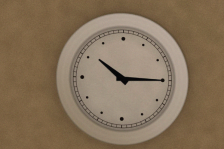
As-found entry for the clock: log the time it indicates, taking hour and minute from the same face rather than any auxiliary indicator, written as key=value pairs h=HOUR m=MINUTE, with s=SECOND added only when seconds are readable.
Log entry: h=10 m=15
